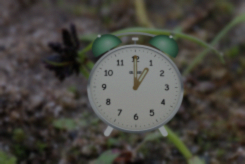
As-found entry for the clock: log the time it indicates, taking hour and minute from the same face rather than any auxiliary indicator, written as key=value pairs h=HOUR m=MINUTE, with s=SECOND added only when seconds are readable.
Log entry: h=1 m=0
